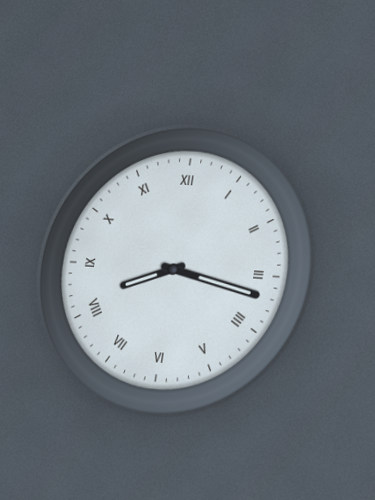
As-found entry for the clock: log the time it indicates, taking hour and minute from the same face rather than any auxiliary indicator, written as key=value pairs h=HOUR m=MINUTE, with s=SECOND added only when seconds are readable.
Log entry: h=8 m=17
